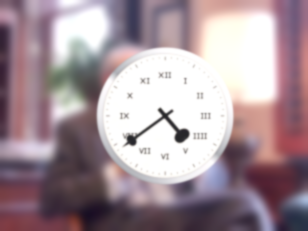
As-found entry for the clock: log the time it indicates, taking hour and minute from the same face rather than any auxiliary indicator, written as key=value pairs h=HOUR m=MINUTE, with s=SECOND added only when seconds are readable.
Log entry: h=4 m=39
